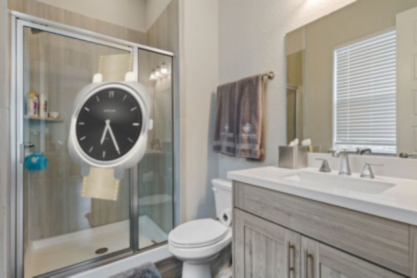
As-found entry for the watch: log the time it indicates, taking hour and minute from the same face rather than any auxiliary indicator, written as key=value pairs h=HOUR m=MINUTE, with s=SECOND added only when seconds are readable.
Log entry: h=6 m=25
